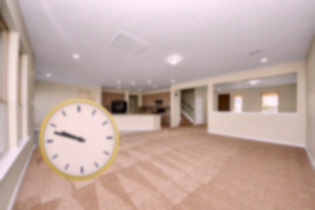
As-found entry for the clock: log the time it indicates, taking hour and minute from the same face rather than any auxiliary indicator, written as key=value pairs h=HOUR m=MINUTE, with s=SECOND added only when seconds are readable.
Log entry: h=9 m=48
